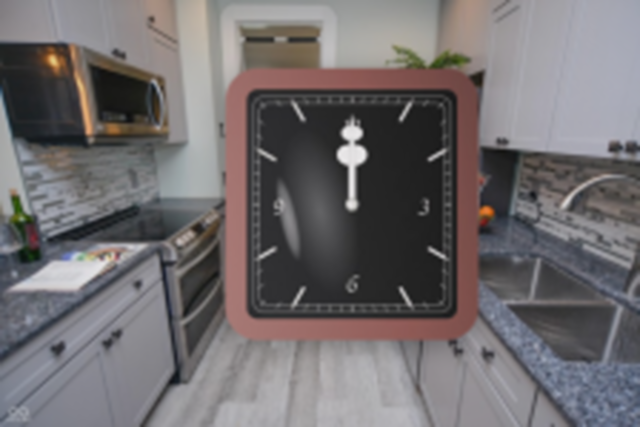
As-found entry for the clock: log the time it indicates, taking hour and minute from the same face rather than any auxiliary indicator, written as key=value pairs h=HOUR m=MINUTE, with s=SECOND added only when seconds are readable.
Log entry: h=12 m=0
